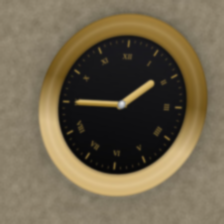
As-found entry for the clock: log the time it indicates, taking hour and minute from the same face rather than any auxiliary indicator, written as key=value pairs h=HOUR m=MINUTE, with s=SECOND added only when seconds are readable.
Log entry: h=1 m=45
